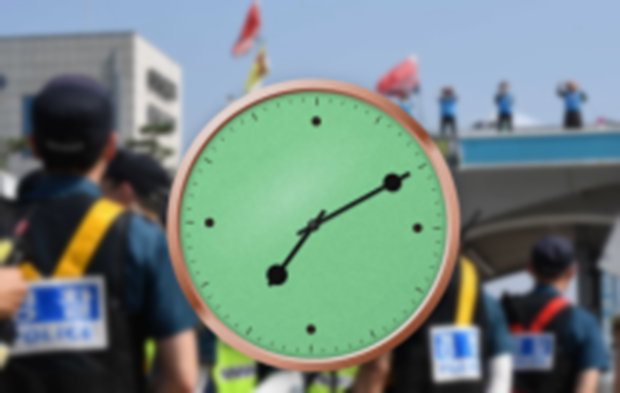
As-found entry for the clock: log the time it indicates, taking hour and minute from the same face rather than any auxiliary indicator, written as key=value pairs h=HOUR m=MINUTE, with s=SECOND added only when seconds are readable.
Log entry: h=7 m=10
